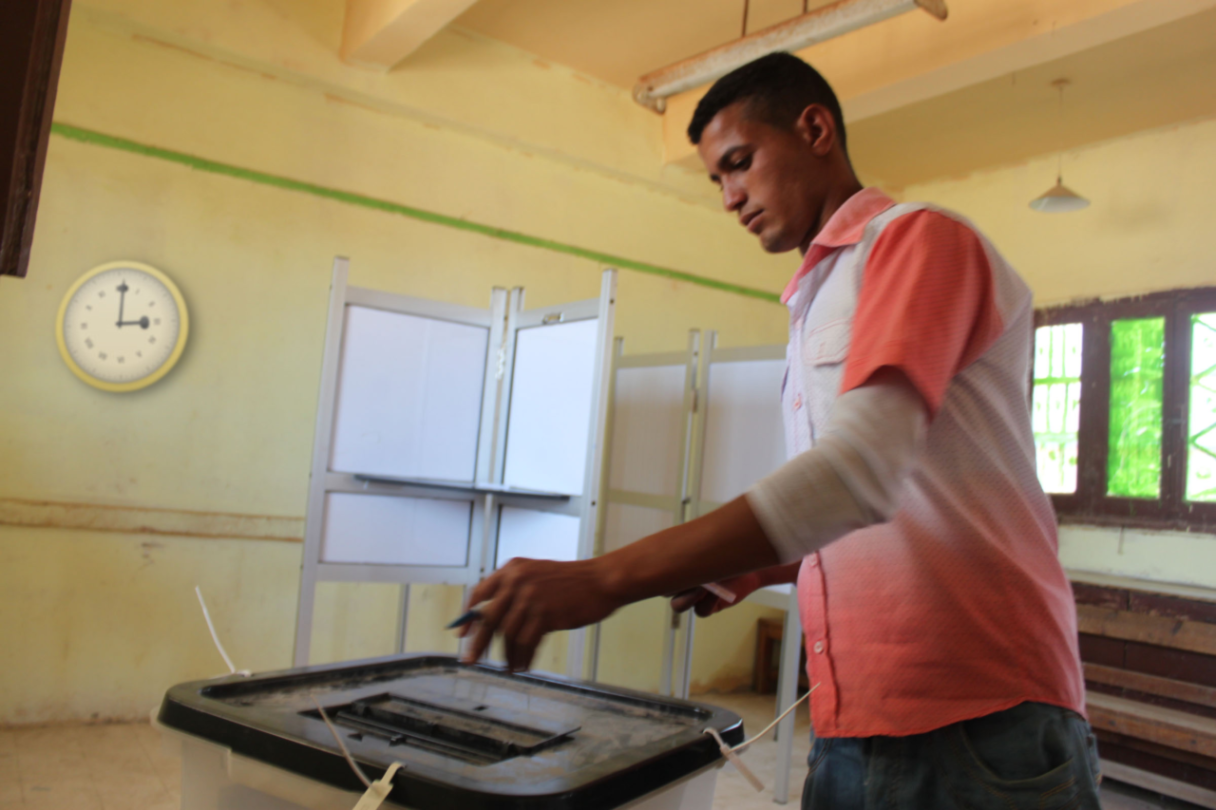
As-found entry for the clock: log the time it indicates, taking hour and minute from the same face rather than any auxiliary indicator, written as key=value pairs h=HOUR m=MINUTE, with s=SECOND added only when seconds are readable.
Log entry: h=3 m=1
